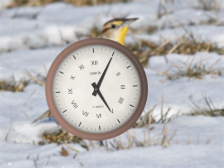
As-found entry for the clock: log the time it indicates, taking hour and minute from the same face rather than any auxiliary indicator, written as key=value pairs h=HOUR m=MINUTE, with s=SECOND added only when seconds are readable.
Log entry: h=5 m=5
